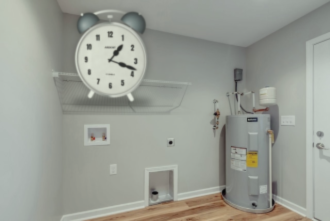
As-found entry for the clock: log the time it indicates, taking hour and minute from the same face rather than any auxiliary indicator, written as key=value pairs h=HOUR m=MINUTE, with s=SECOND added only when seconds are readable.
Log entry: h=1 m=18
